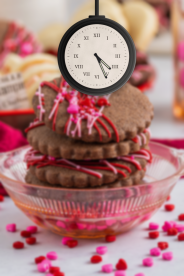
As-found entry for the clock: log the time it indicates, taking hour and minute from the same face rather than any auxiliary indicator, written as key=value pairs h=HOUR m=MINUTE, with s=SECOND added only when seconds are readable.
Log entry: h=4 m=26
